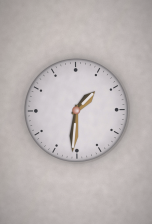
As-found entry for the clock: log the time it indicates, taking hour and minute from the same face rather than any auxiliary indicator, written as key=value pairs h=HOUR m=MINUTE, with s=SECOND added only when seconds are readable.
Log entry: h=1 m=31
